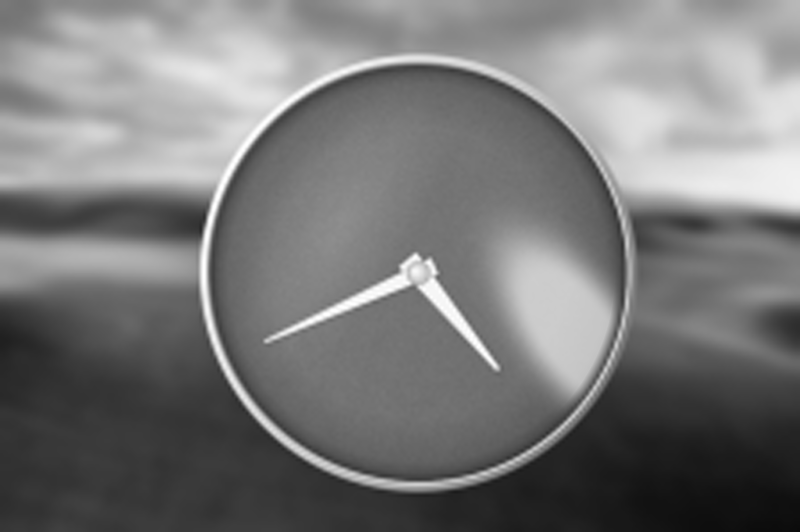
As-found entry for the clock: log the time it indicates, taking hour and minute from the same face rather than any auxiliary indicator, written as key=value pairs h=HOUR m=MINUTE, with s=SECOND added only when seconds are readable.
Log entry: h=4 m=41
